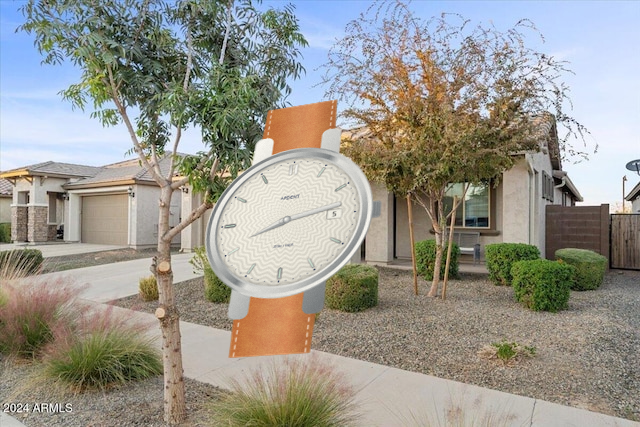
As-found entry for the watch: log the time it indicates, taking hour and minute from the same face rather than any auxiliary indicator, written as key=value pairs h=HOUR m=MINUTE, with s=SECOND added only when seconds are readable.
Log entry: h=8 m=13
